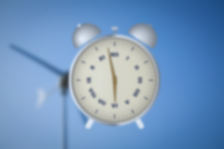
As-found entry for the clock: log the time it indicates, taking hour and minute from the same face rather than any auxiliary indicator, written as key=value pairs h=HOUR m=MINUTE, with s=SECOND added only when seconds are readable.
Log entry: h=5 m=58
